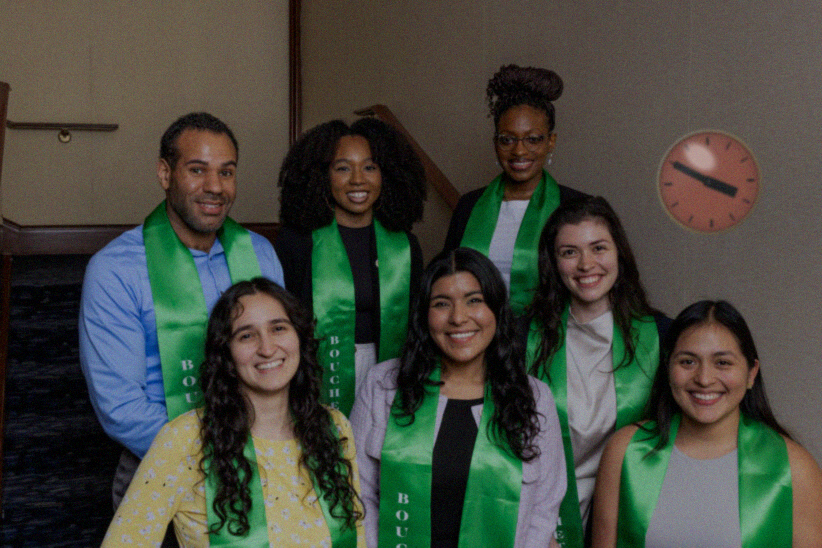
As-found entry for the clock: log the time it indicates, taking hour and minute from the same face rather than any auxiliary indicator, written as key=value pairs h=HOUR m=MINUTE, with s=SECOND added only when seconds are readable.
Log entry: h=3 m=50
